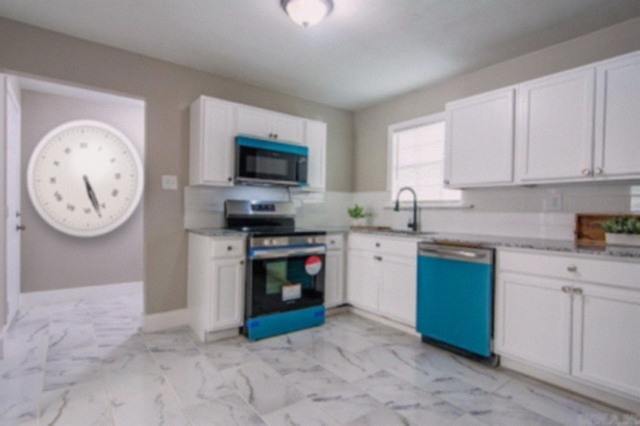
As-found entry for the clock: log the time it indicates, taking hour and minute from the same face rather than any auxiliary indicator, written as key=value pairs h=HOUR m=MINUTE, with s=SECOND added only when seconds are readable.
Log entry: h=5 m=27
